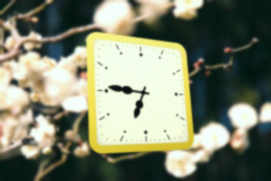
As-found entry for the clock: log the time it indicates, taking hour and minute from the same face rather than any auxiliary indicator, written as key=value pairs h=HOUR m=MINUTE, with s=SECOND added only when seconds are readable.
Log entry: h=6 m=46
